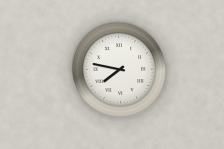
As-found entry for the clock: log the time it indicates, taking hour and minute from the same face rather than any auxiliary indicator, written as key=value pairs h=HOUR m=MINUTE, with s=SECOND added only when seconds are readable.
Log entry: h=7 m=47
